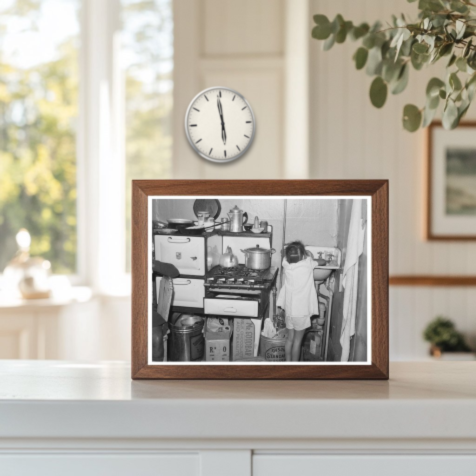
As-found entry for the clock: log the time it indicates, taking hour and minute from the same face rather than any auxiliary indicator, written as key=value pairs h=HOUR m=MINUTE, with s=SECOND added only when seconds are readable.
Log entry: h=5 m=59
